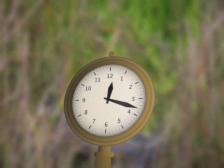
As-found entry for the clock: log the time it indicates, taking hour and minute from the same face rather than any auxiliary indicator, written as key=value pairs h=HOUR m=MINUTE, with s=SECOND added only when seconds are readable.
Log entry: h=12 m=18
